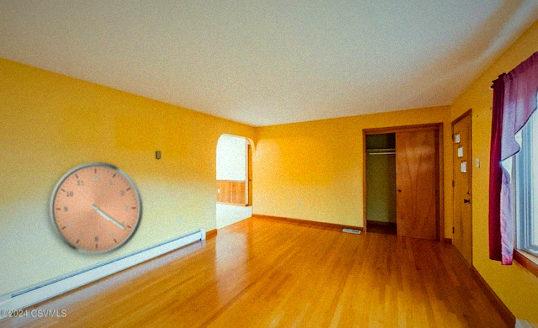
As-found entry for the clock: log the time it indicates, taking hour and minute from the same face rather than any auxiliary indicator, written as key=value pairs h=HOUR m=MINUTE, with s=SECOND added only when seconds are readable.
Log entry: h=4 m=21
